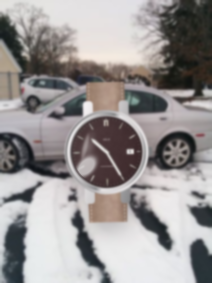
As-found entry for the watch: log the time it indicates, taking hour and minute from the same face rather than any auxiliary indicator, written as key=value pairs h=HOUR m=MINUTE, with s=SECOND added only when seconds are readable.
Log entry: h=10 m=25
